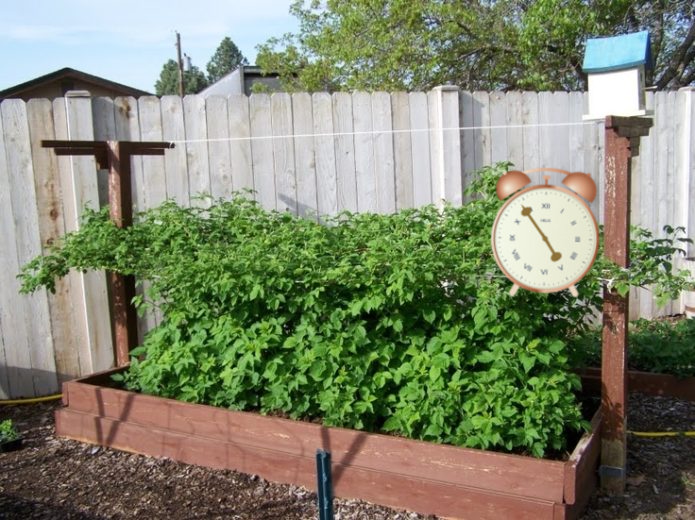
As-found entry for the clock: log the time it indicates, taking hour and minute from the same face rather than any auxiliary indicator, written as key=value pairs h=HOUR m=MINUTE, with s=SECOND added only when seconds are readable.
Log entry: h=4 m=54
